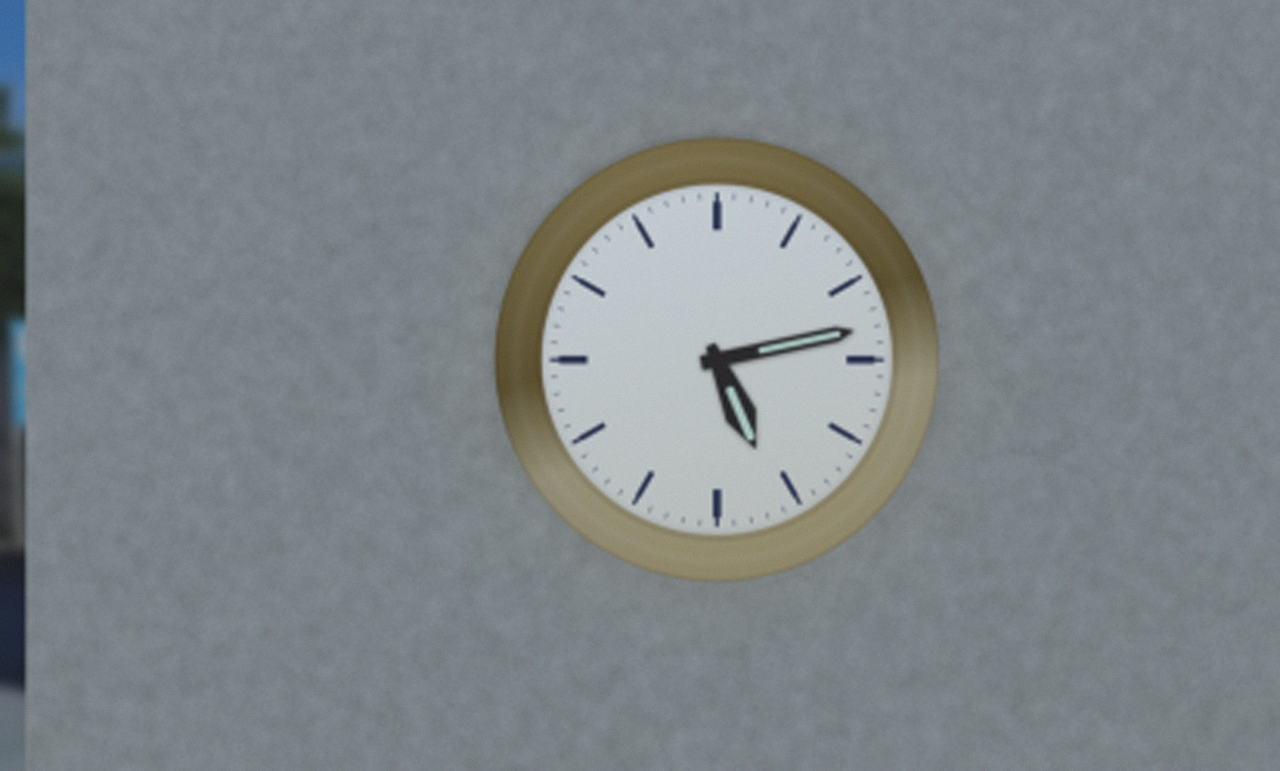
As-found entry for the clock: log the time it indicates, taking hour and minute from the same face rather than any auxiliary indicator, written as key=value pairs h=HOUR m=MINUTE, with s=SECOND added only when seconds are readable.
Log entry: h=5 m=13
